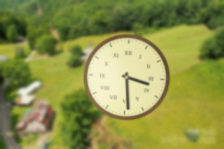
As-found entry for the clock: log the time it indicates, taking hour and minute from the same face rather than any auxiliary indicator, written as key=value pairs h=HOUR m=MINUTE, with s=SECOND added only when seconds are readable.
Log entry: h=3 m=29
